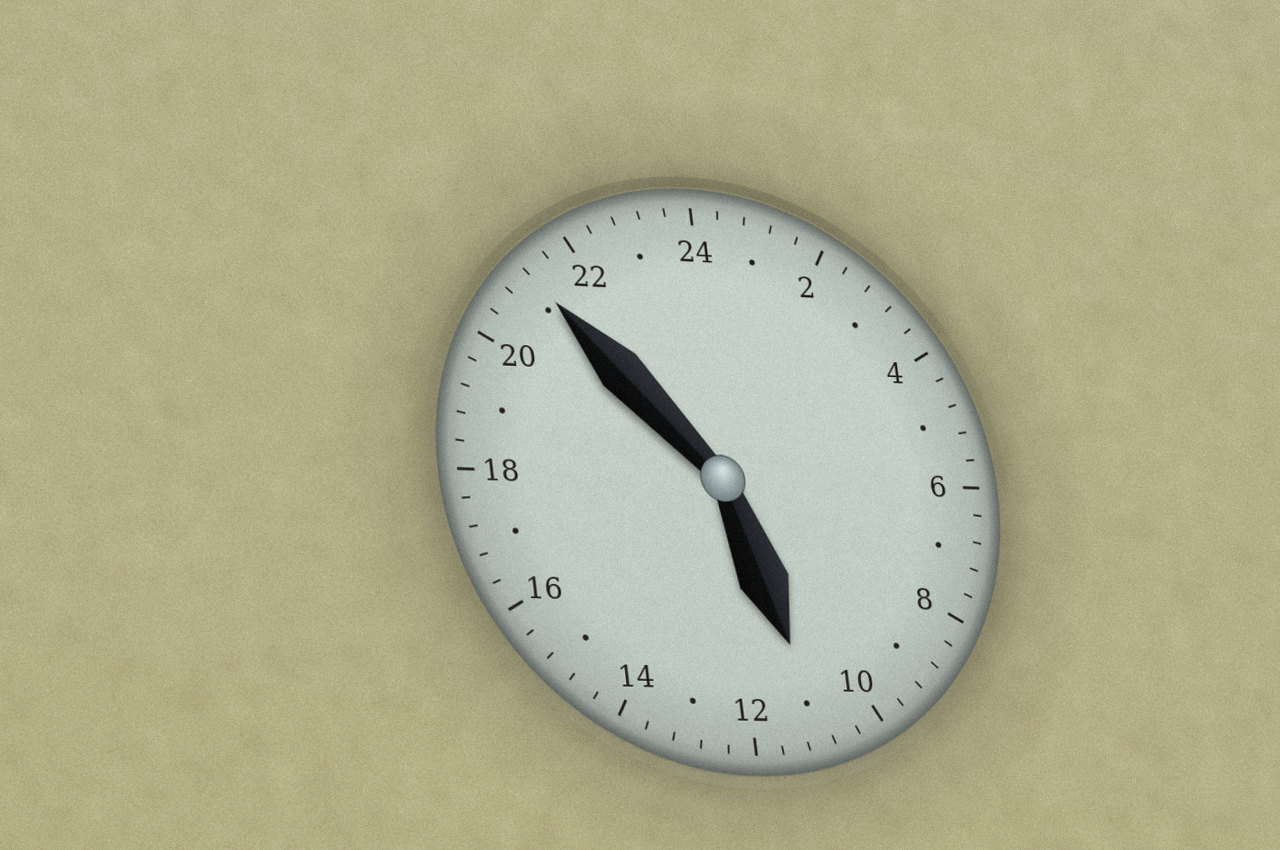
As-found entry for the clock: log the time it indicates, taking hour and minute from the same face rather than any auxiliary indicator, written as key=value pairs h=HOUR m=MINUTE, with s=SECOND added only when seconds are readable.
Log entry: h=10 m=53
